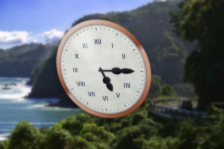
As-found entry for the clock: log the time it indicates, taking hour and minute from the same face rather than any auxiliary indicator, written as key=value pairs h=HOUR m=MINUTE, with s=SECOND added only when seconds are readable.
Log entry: h=5 m=15
